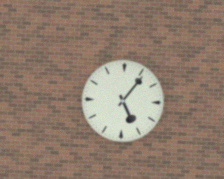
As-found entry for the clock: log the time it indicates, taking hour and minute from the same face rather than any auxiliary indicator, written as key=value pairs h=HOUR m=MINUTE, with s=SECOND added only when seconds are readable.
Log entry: h=5 m=6
